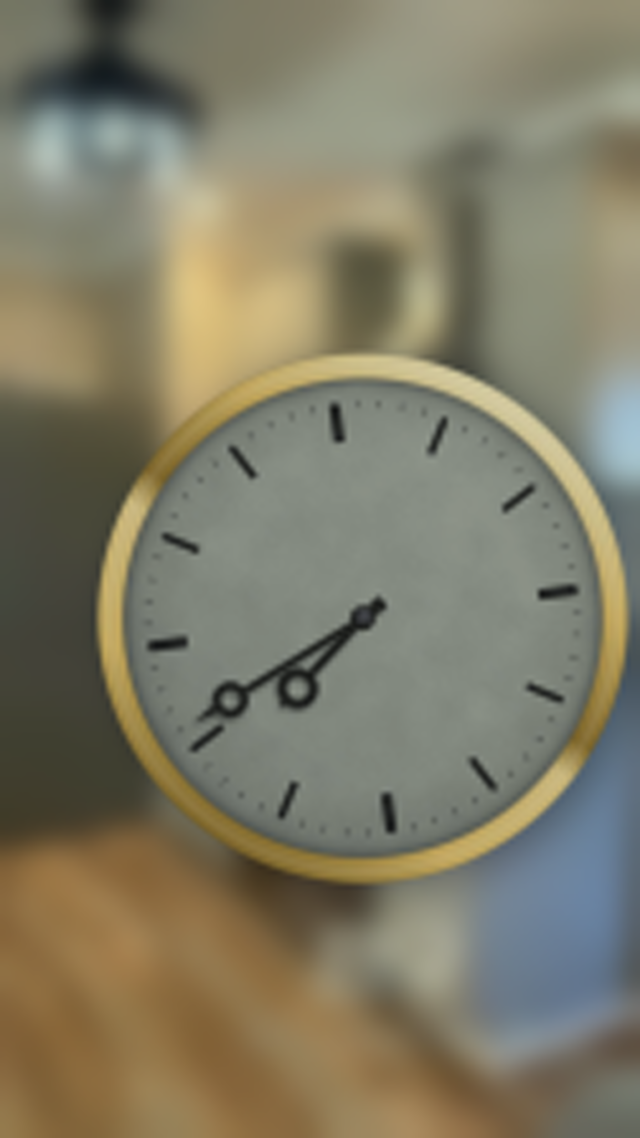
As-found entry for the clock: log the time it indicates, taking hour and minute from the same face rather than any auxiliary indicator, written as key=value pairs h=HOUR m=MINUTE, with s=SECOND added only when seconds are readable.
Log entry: h=7 m=41
